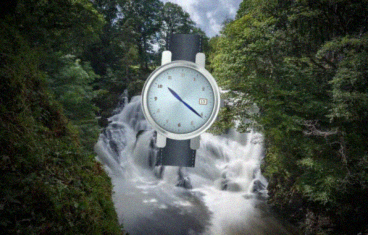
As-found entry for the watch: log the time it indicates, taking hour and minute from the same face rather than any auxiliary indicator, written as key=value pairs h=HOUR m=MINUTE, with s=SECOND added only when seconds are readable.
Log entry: h=10 m=21
